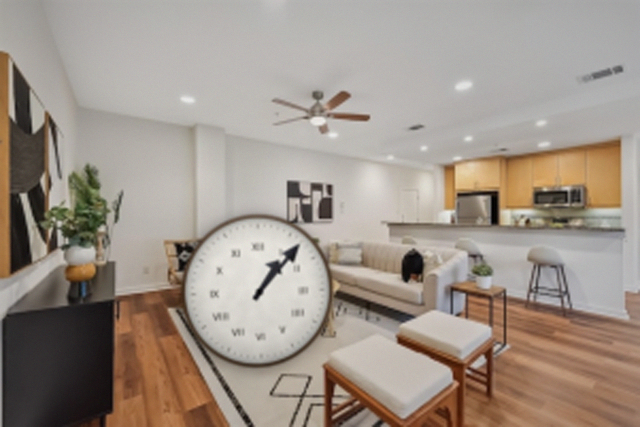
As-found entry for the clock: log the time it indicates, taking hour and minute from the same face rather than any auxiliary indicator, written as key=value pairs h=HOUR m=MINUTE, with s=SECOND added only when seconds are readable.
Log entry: h=1 m=7
